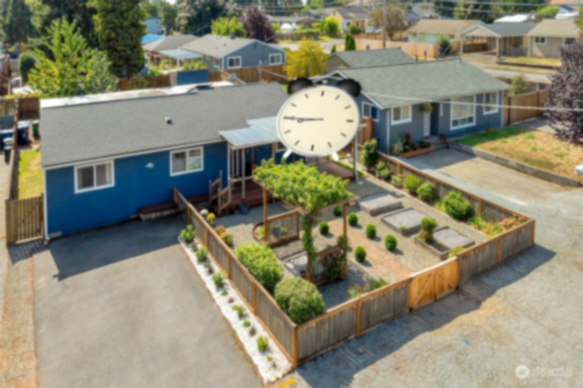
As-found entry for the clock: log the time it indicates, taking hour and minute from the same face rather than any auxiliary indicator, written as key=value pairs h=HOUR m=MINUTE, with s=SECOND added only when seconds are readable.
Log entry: h=8 m=45
